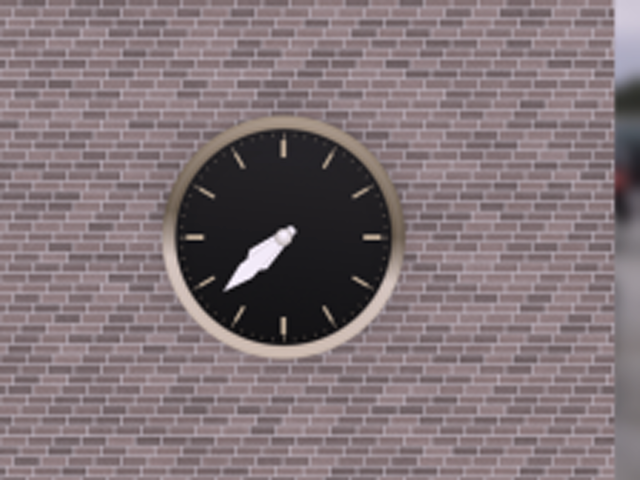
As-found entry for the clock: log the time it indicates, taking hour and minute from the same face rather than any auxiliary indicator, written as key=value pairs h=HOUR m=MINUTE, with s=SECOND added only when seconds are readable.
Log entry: h=7 m=38
